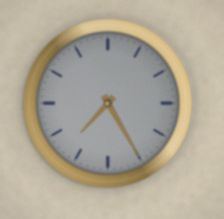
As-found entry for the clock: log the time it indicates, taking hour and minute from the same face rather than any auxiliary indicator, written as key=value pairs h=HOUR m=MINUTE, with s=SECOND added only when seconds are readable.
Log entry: h=7 m=25
